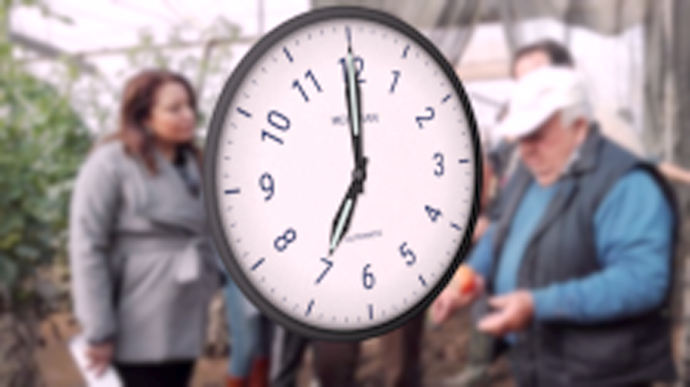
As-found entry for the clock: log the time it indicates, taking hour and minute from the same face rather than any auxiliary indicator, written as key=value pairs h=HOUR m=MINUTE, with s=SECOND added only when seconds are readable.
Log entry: h=7 m=0
